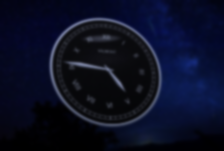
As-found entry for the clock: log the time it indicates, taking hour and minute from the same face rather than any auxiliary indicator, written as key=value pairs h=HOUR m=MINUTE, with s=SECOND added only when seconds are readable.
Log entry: h=4 m=46
